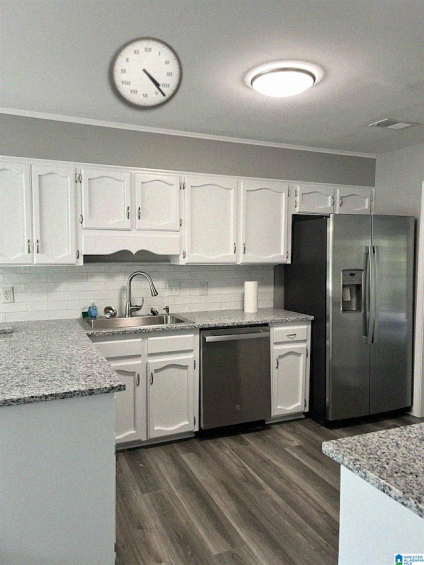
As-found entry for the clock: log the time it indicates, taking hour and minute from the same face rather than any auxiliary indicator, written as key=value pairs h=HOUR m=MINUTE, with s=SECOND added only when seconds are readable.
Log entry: h=4 m=23
